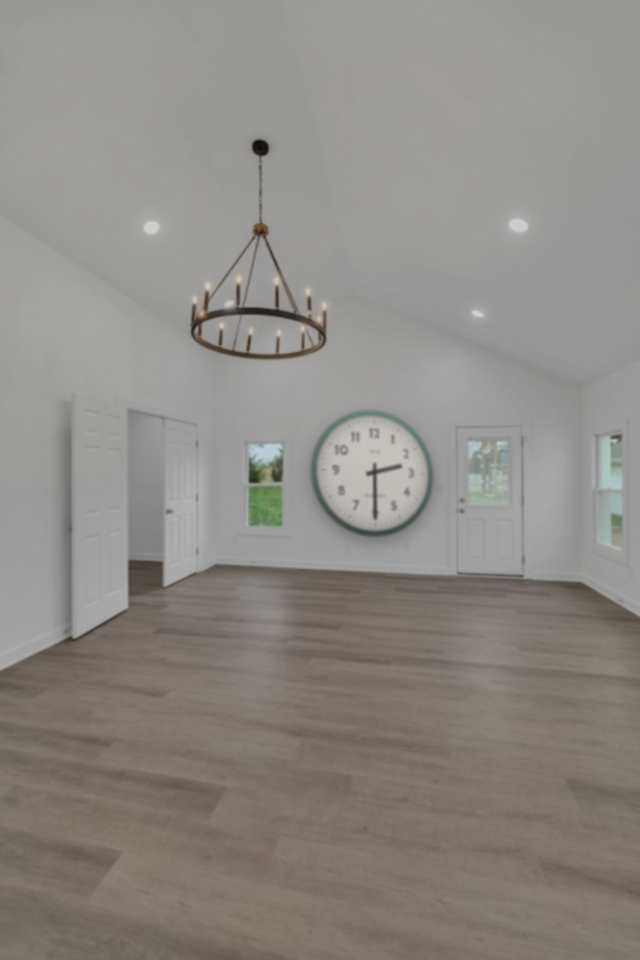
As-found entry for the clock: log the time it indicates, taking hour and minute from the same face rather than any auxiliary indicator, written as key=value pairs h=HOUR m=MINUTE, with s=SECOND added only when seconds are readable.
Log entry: h=2 m=30
